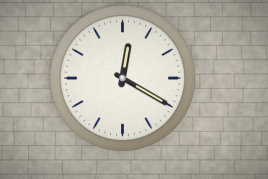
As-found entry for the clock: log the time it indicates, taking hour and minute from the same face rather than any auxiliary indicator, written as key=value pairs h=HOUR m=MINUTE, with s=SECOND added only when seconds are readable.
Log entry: h=12 m=20
